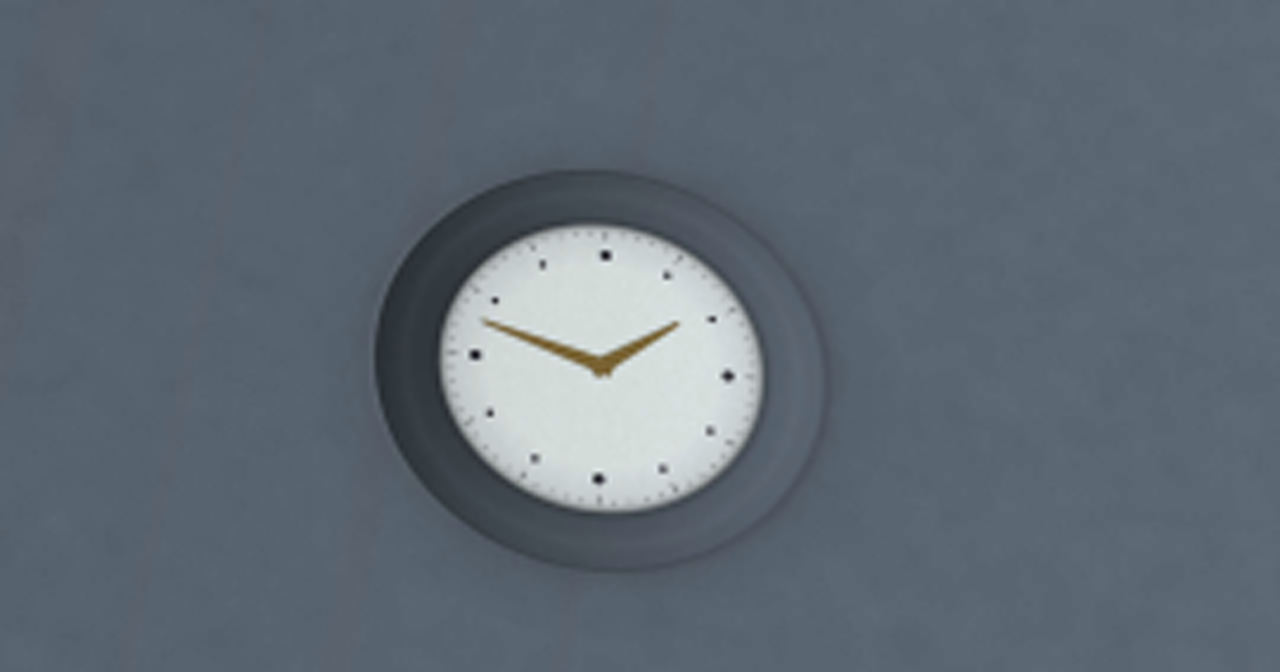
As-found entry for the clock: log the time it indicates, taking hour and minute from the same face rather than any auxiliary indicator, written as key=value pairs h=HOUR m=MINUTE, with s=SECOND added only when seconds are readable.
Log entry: h=1 m=48
